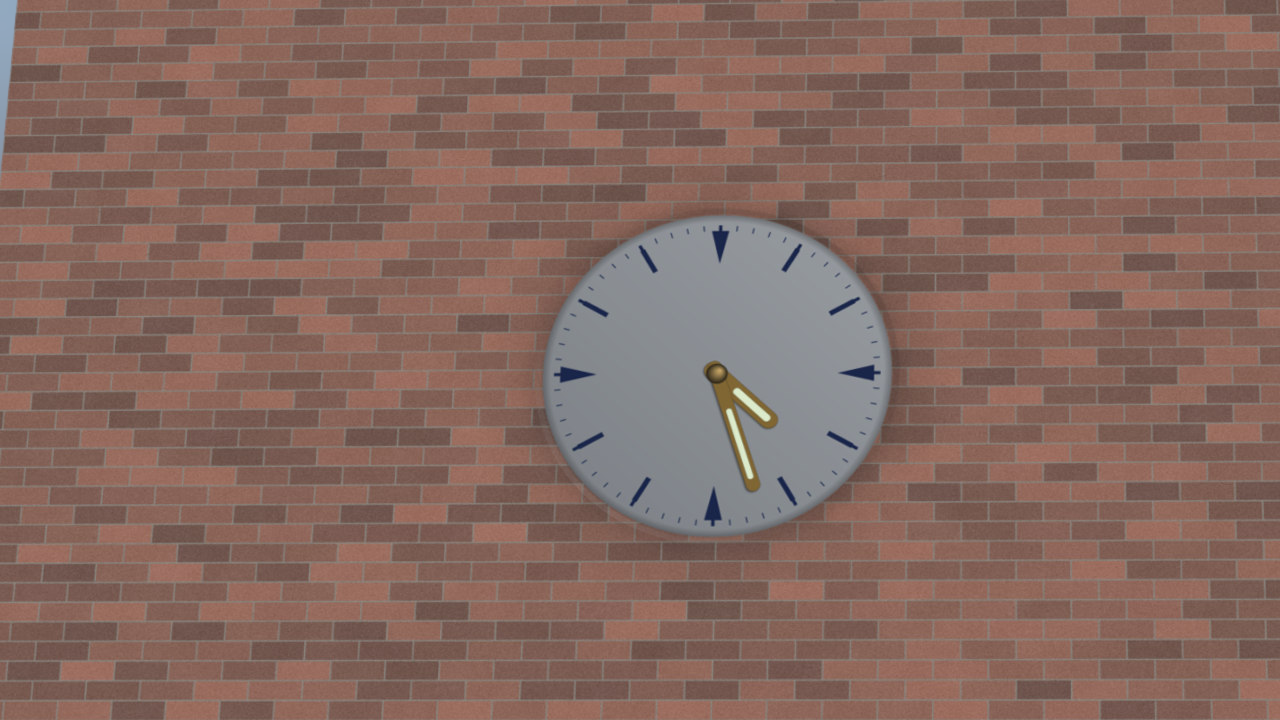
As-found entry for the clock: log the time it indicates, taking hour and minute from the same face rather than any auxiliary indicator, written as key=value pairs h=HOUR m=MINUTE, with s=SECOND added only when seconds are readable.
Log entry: h=4 m=27
